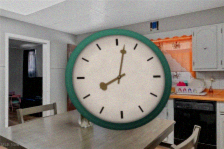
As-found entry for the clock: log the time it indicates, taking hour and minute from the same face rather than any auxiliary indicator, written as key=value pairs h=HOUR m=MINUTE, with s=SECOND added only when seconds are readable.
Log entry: h=8 m=2
